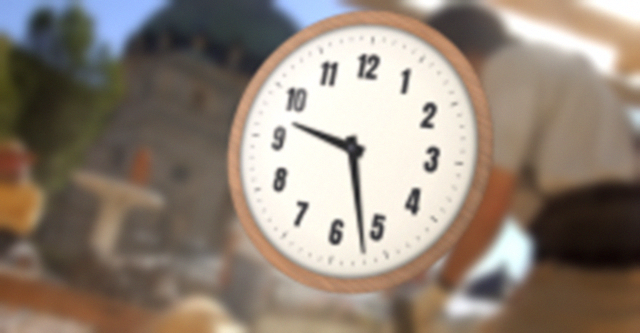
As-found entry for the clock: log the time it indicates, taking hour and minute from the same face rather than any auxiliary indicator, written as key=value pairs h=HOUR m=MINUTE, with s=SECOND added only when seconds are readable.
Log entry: h=9 m=27
